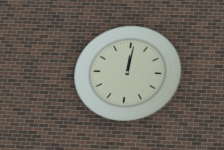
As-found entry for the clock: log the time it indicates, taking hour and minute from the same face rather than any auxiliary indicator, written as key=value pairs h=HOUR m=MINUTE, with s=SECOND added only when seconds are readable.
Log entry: h=12 m=1
